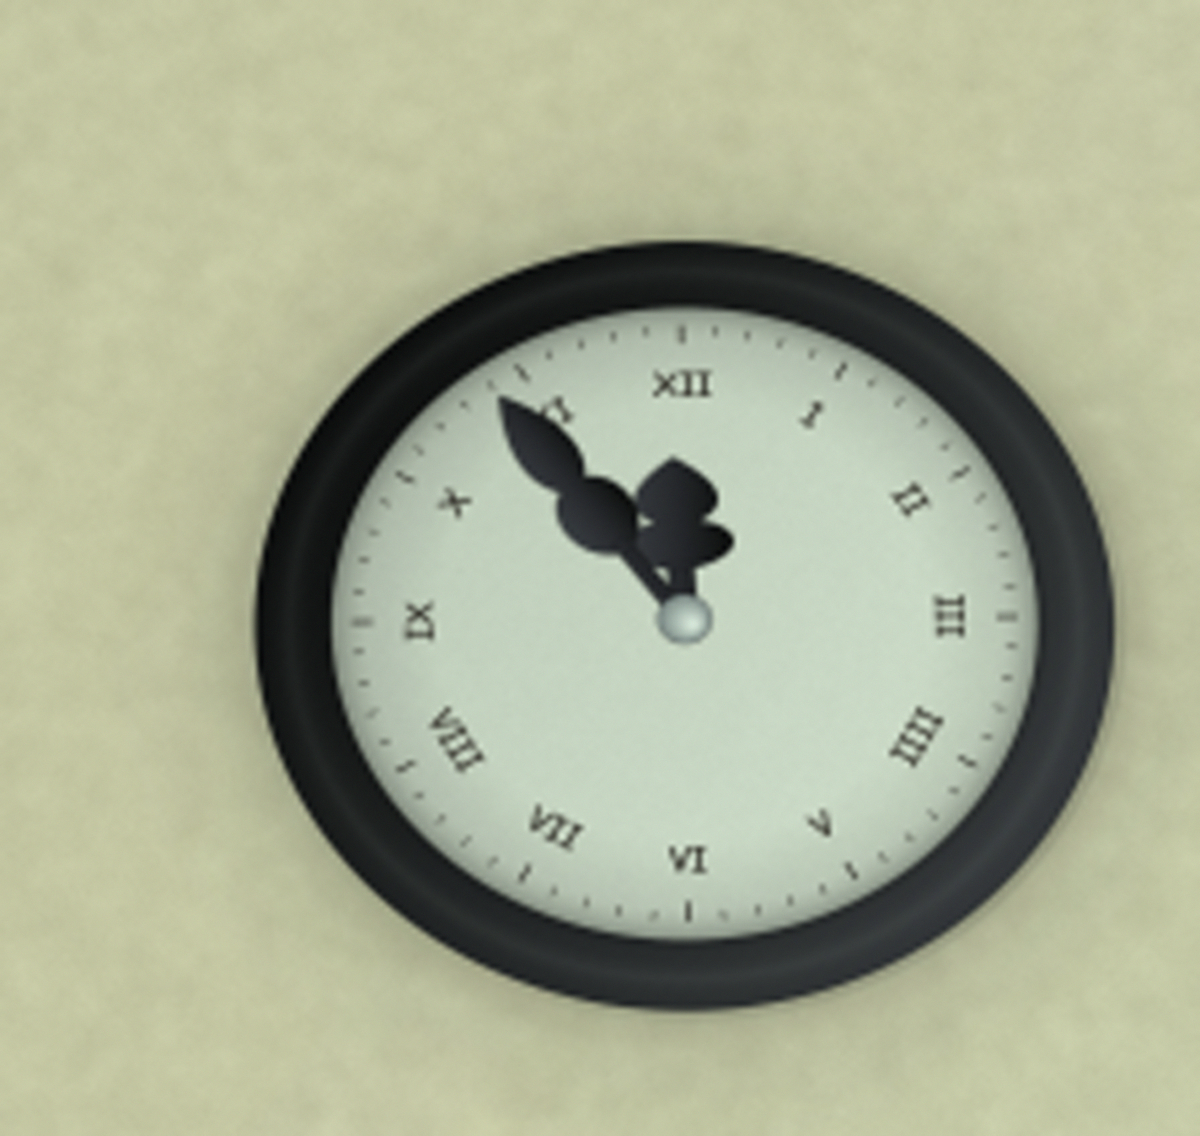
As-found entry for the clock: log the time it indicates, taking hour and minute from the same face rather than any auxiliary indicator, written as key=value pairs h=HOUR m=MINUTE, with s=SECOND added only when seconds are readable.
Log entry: h=11 m=54
